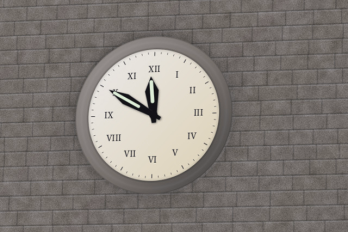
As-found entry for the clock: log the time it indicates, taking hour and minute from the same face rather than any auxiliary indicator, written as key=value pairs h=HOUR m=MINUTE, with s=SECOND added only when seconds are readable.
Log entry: h=11 m=50
